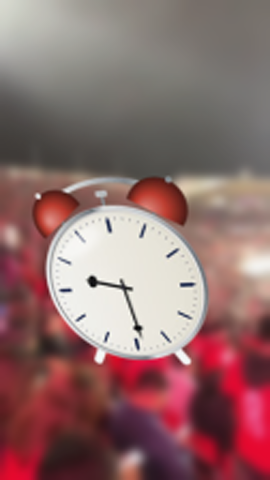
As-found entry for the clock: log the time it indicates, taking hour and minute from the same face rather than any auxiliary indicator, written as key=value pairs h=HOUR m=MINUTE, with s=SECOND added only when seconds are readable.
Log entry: h=9 m=29
